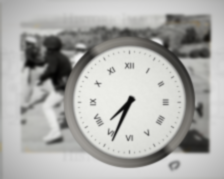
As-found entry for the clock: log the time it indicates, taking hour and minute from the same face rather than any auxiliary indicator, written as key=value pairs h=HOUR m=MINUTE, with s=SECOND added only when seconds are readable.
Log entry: h=7 m=34
